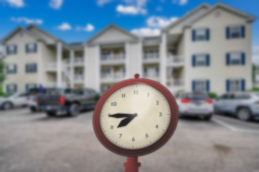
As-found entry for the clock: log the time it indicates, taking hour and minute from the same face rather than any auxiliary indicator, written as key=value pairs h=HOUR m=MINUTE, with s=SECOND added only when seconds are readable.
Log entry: h=7 m=45
